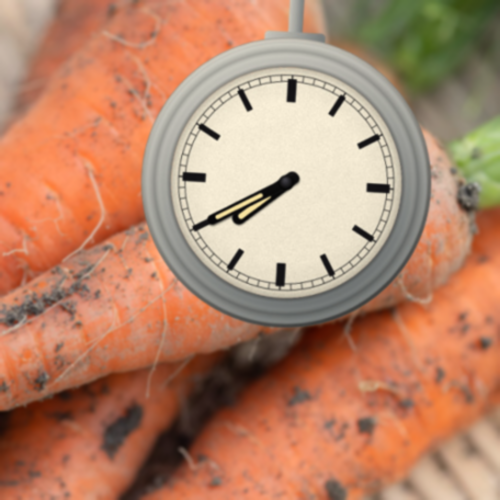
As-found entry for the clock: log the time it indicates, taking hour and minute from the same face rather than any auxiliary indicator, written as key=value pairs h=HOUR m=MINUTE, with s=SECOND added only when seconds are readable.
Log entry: h=7 m=40
